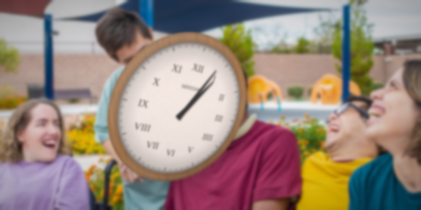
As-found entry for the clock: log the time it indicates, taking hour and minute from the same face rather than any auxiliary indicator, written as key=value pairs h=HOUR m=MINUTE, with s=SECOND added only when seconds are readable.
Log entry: h=1 m=4
